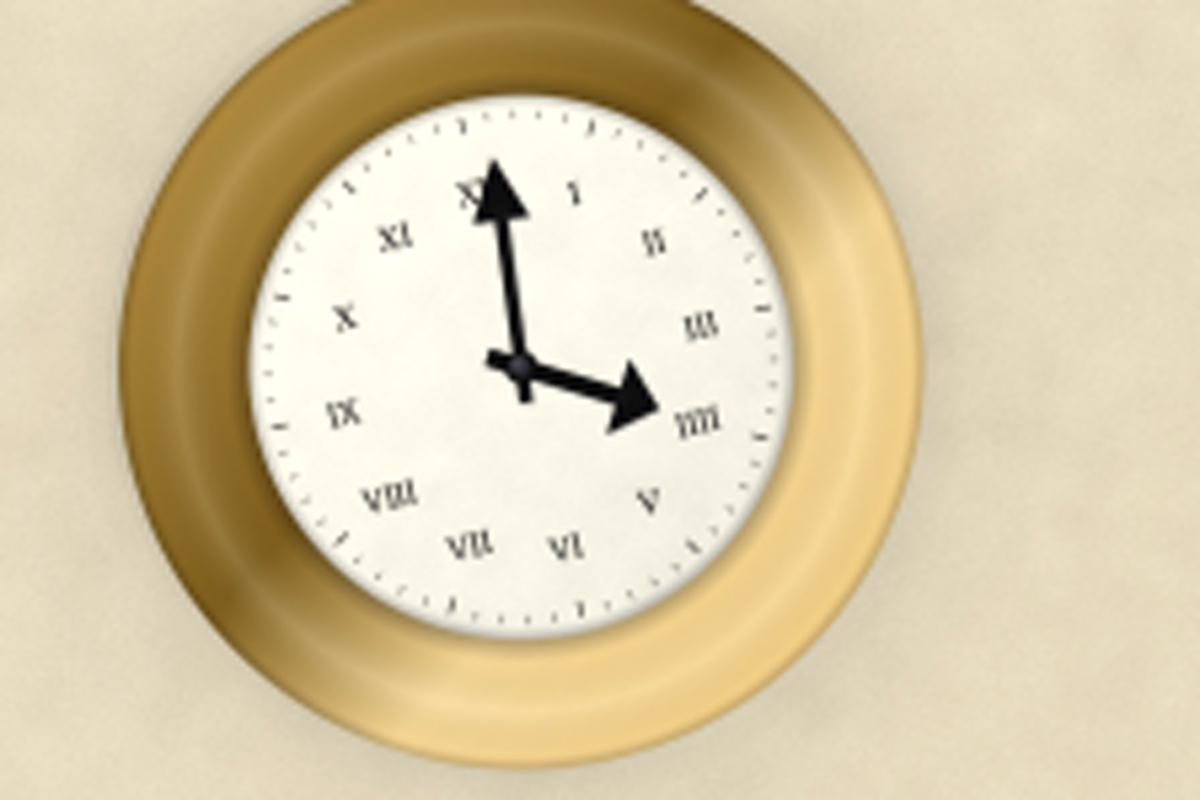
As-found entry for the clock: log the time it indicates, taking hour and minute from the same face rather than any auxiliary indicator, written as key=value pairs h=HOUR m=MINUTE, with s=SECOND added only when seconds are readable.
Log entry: h=4 m=1
